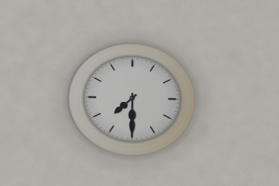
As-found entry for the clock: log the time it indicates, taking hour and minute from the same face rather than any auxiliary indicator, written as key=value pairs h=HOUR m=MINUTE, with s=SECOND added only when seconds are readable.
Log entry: h=7 m=30
